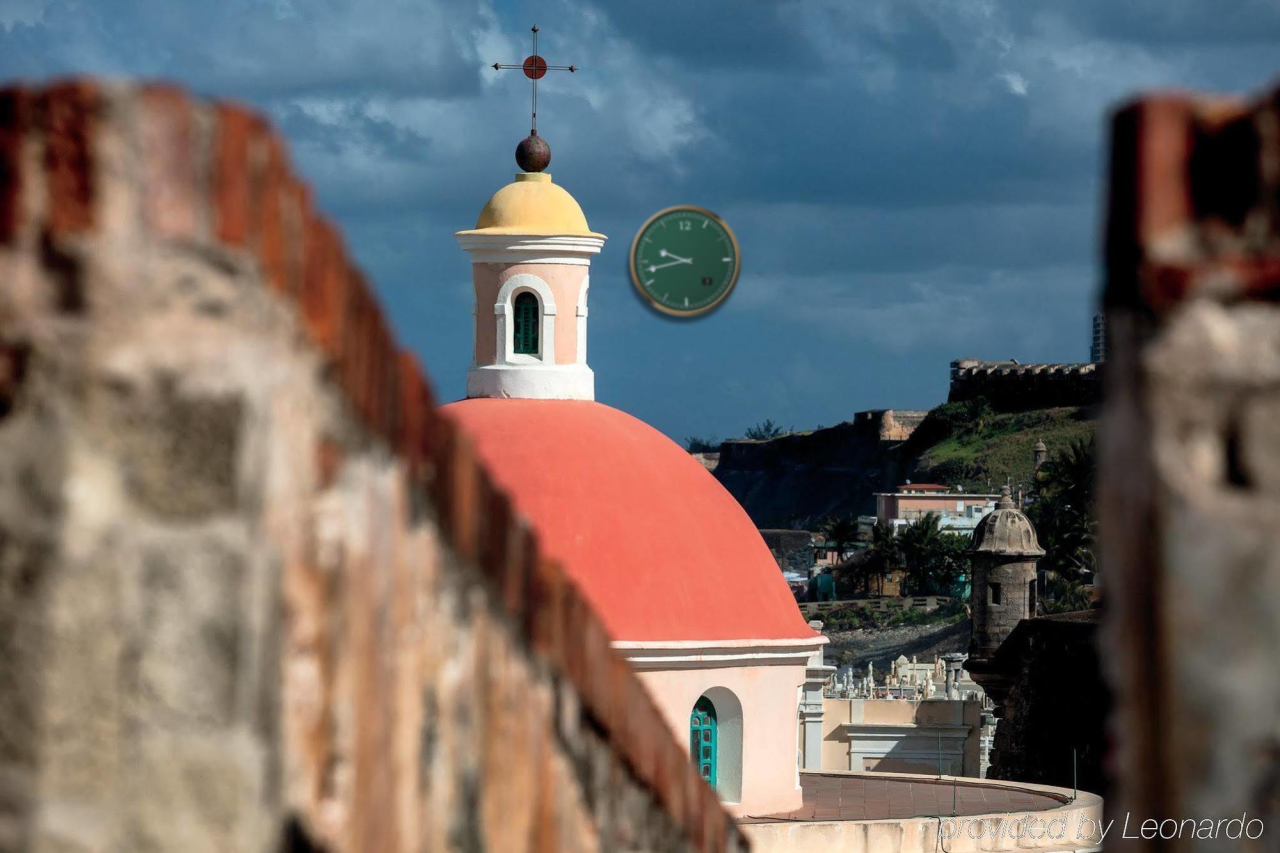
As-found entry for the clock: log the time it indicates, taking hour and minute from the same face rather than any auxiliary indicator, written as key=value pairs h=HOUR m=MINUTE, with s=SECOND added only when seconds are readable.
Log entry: h=9 m=43
